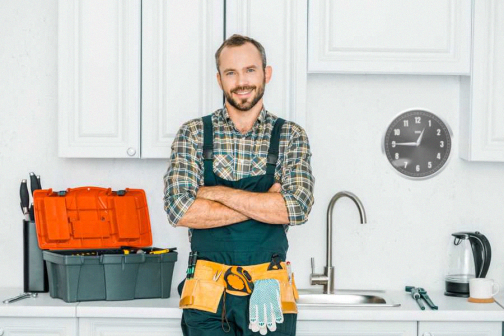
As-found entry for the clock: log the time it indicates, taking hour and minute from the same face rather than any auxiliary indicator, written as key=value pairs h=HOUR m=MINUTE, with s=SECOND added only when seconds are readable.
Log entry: h=12 m=45
